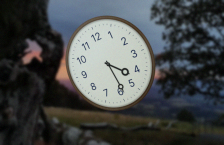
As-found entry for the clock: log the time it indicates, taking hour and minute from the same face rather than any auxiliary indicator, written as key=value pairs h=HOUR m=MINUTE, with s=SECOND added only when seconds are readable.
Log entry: h=4 m=29
